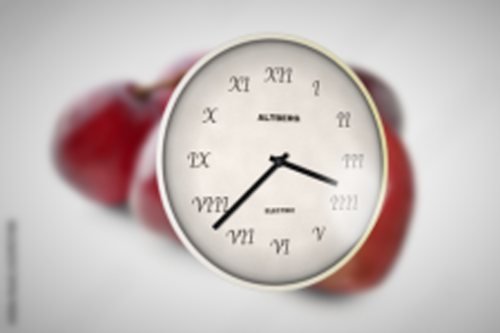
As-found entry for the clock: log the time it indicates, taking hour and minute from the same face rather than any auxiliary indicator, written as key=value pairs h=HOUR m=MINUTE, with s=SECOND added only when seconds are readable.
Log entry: h=3 m=38
